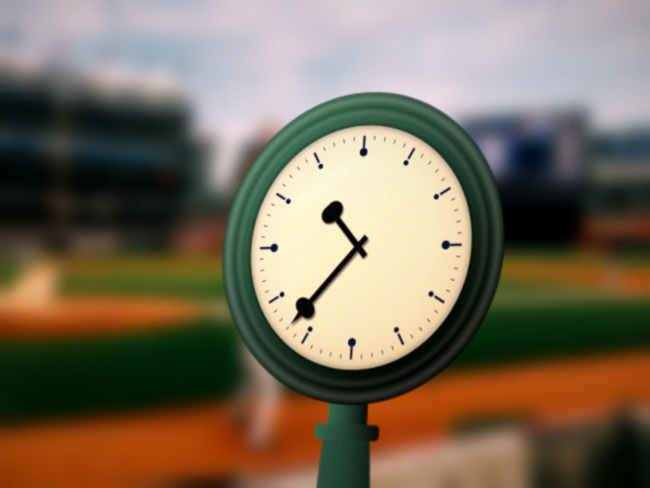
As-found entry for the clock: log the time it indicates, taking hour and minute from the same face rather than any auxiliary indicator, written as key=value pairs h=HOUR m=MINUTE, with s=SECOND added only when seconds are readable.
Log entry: h=10 m=37
